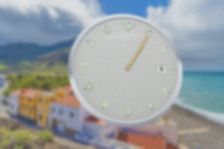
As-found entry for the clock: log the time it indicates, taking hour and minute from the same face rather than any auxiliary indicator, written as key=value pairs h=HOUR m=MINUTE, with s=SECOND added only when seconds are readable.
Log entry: h=1 m=5
